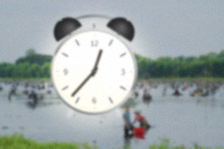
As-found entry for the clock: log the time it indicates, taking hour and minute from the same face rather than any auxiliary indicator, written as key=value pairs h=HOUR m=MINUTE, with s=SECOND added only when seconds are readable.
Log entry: h=12 m=37
